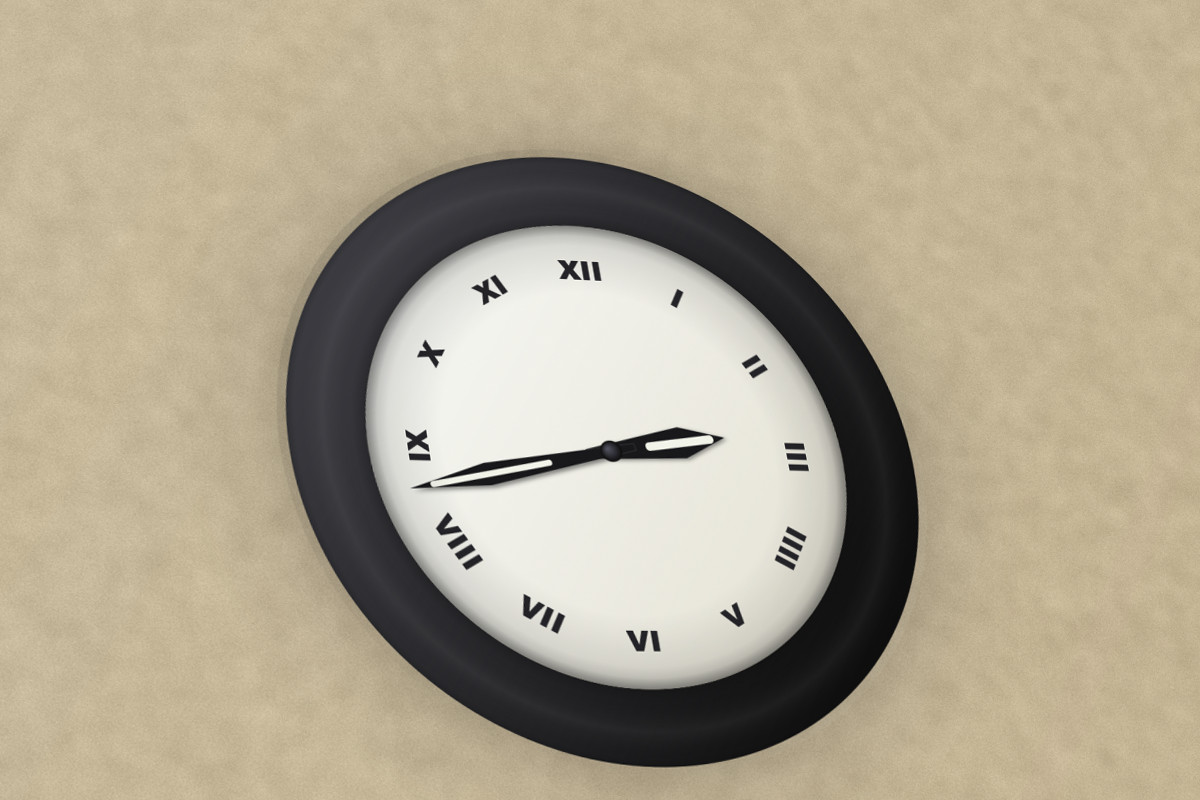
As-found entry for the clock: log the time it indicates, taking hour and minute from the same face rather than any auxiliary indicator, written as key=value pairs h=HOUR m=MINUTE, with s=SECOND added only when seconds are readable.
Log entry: h=2 m=43
